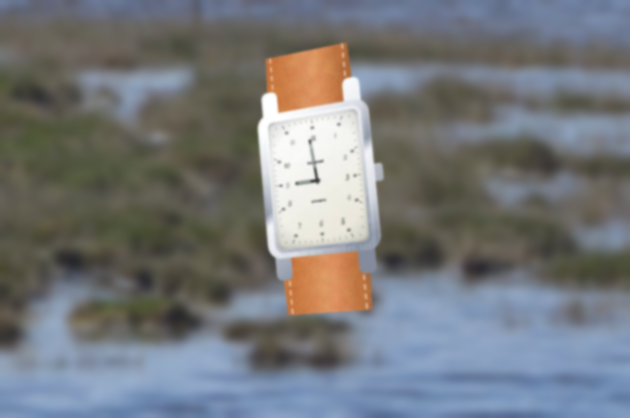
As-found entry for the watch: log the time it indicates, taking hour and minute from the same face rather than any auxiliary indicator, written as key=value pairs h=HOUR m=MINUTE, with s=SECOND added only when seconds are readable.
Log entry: h=8 m=59
